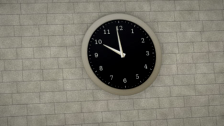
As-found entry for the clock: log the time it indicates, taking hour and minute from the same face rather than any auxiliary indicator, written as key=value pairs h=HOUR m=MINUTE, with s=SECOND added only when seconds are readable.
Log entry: h=9 m=59
